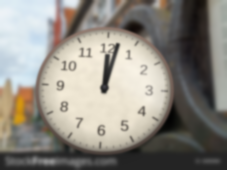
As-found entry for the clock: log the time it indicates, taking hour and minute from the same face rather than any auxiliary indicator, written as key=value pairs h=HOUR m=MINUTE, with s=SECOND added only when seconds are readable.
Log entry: h=12 m=2
